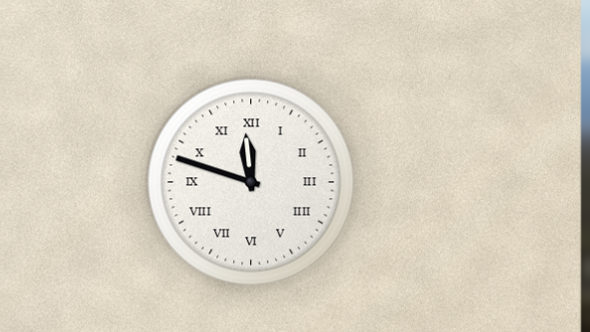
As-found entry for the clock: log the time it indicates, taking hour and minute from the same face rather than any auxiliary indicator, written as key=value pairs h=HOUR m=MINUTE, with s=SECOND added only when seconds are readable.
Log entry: h=11 m=48
